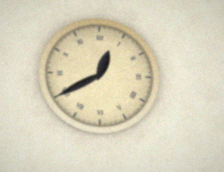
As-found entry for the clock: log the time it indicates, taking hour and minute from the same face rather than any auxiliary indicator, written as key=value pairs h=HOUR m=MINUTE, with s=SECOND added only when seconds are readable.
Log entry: h=12 m=40
